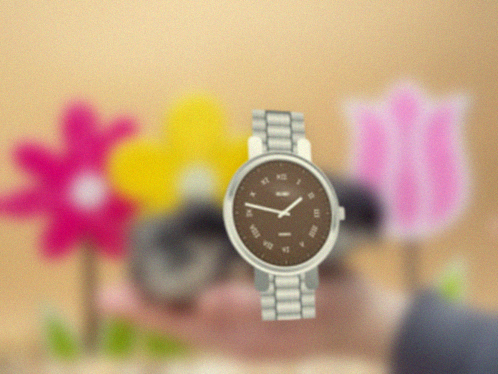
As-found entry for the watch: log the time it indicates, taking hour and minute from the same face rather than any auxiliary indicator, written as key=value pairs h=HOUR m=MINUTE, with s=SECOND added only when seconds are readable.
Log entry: h=1 m=47
